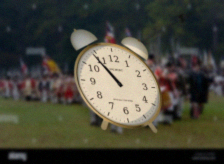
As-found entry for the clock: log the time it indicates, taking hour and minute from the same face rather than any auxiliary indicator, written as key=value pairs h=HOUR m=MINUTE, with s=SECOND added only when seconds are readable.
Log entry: h=10 m=54
